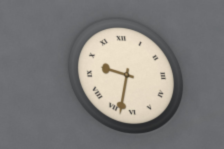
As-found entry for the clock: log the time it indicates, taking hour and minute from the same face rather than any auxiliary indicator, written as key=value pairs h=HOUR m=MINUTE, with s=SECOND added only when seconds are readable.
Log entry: h=9 m=33
